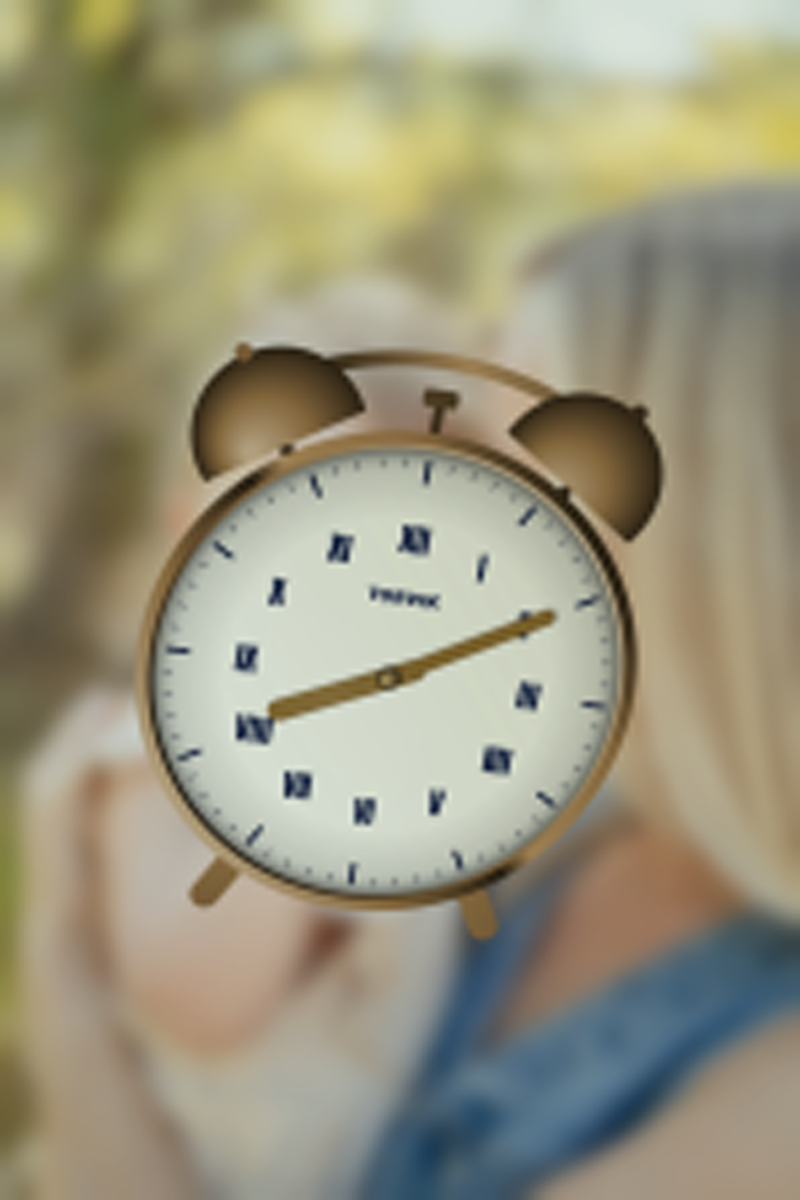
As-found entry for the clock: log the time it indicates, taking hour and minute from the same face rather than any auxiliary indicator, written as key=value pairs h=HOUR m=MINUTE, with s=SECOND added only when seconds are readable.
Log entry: h=8 m=10
